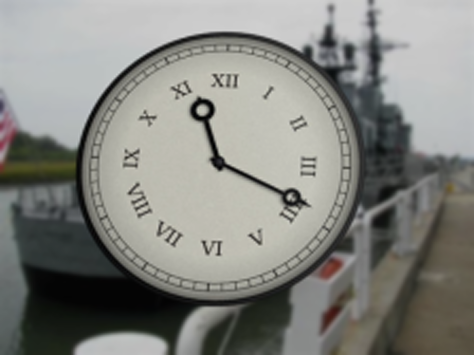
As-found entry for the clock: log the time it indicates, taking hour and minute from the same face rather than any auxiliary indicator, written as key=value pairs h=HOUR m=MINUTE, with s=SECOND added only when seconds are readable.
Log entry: h=11 m=19
